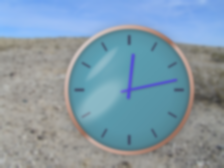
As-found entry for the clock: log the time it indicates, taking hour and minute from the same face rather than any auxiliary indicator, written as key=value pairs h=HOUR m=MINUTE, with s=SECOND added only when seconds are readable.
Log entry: h=12 m=13
